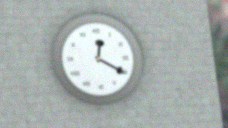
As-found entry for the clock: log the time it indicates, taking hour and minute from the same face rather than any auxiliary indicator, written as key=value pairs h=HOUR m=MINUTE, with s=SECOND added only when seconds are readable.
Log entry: h=12 m=20
